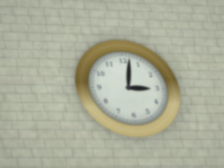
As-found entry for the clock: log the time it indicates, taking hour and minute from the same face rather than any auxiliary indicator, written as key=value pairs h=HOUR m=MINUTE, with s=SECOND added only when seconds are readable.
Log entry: h=3 m=2
